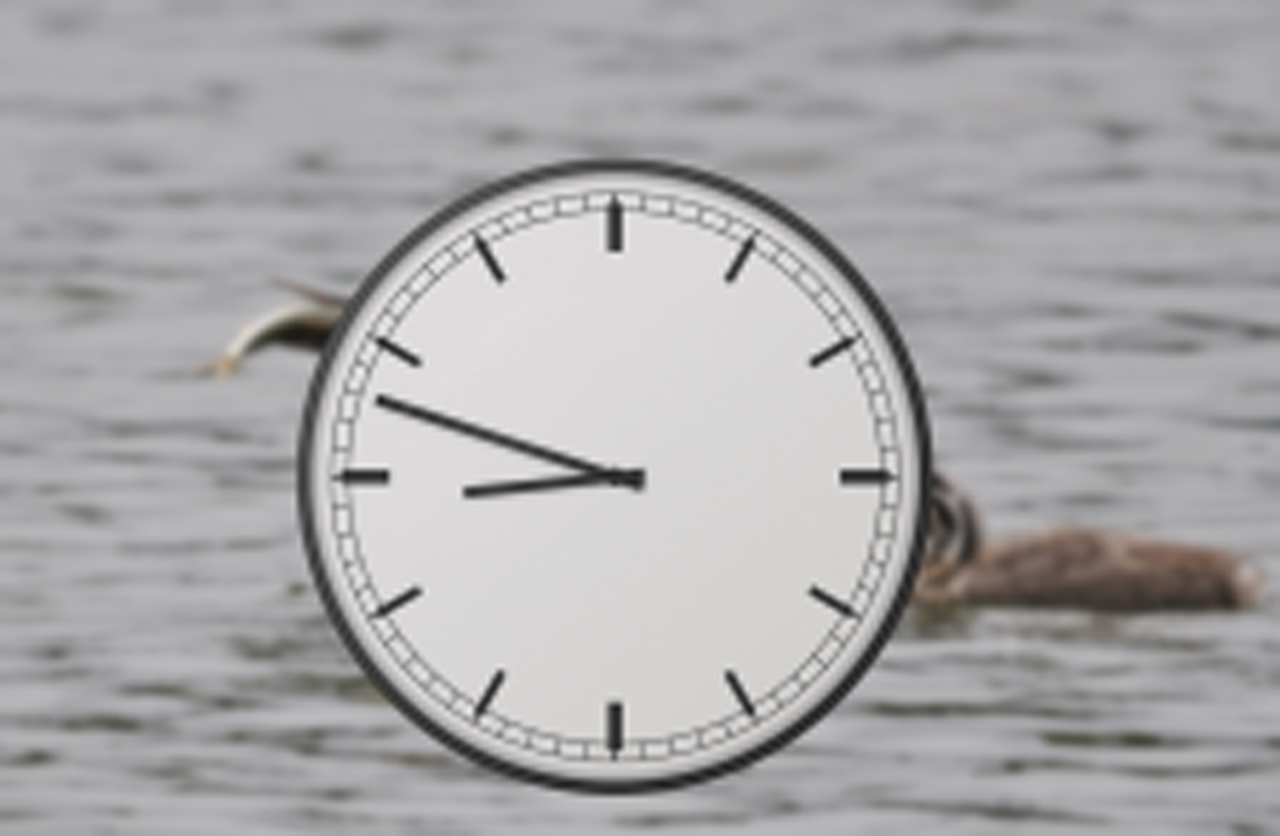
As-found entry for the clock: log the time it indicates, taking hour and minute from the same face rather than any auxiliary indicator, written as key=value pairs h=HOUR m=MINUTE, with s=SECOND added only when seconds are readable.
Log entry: h=8 m=48
